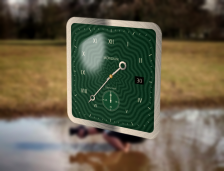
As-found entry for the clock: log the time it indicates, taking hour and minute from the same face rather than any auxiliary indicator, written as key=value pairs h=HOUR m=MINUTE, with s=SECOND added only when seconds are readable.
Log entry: h=1 m=37
